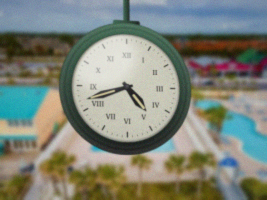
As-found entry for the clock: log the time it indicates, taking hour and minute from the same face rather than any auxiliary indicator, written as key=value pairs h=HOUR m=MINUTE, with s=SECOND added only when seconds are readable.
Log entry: h=4 m=42
